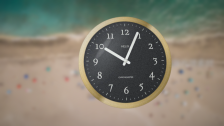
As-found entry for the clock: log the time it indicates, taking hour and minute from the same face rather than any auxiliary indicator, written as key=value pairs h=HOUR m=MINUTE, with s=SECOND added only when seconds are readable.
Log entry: h=10 m=4
